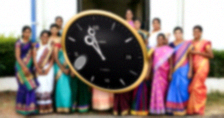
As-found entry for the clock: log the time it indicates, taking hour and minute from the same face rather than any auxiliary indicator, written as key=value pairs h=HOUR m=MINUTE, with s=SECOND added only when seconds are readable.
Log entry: h=10 m=58
